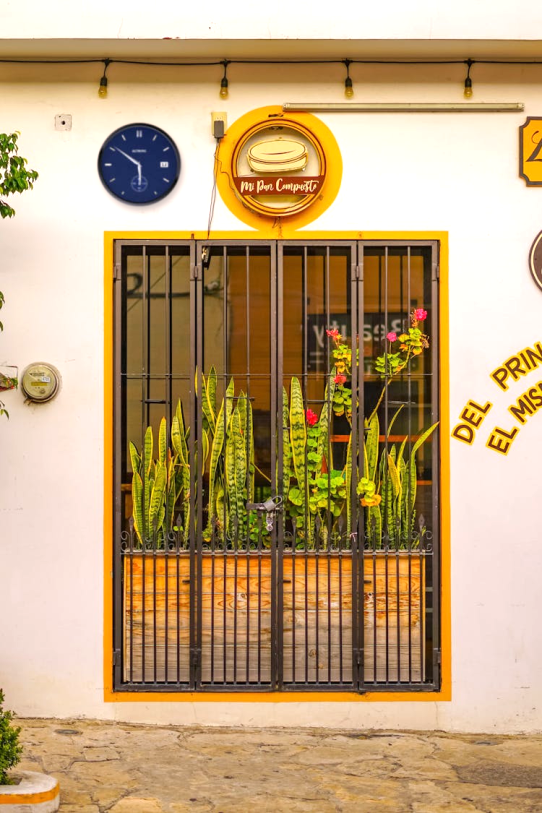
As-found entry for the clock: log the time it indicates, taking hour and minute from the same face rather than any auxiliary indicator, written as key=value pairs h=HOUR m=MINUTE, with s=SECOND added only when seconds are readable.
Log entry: h=5 m=51
